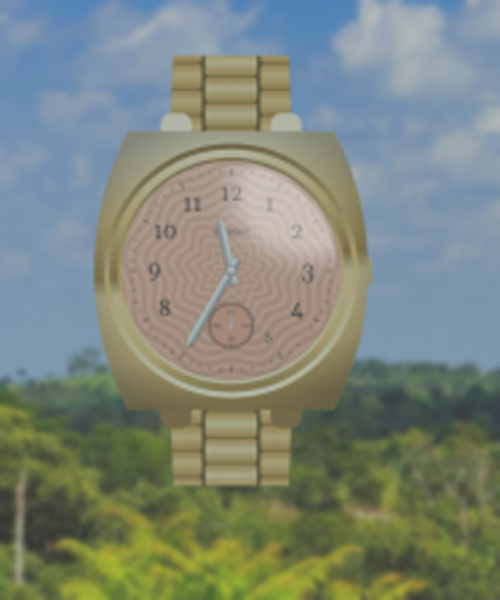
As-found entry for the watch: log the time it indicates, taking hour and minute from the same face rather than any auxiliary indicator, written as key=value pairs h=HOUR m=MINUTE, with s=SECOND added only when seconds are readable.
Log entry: h=11 m=35
